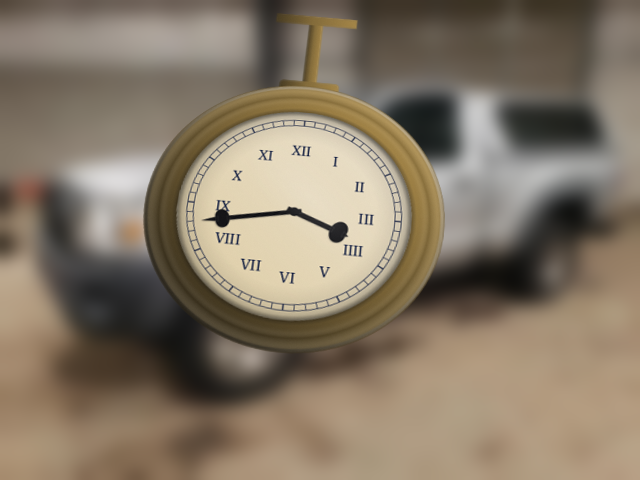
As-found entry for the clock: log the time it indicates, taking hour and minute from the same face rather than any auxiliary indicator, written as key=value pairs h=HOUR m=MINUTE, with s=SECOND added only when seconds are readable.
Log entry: h=3 m=43
